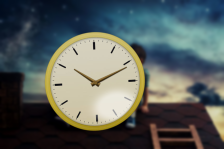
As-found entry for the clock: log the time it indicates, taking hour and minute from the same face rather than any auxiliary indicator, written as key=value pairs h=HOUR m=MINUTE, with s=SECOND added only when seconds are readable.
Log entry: h=10 m=11
